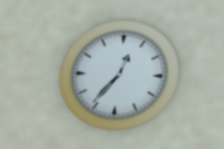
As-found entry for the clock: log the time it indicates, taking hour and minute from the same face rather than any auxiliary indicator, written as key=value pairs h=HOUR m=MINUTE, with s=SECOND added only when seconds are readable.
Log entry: h=12 m=36
